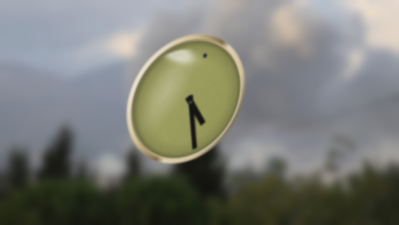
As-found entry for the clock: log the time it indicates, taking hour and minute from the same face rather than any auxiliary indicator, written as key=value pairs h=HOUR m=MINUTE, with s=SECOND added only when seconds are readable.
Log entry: h=4 m=26
